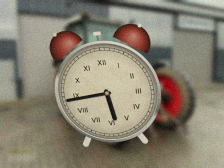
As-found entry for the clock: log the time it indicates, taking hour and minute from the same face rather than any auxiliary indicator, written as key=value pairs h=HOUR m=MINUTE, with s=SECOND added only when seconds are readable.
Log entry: h=5 m=44
